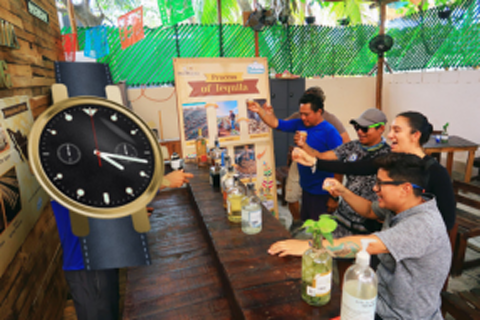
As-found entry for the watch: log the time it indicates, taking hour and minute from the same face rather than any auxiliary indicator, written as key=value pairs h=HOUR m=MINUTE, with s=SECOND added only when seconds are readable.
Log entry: h=4 m=17
